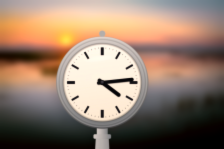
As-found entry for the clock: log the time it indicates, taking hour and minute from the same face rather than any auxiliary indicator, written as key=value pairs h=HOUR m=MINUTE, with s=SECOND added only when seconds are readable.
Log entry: h=4 m=14
